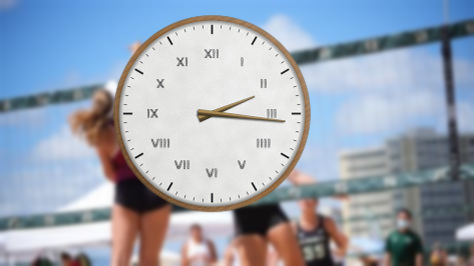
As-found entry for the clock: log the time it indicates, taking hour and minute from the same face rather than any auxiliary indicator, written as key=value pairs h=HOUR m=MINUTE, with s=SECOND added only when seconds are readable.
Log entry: h=2 m=16
